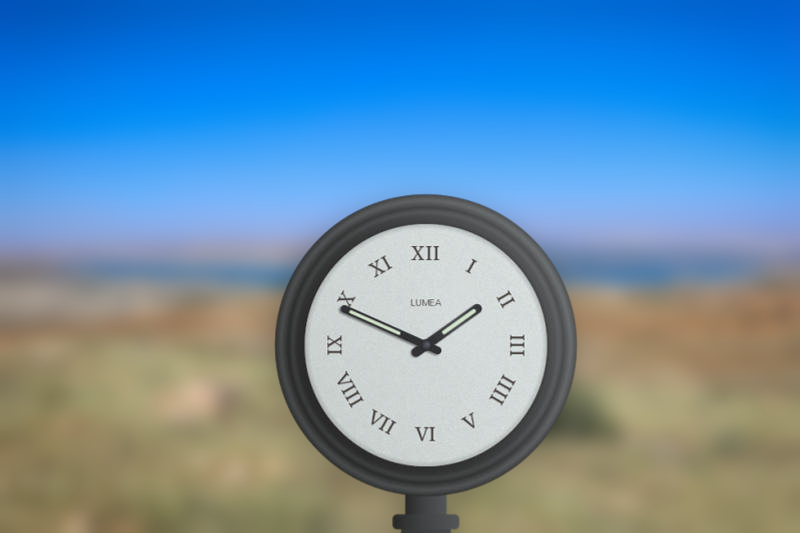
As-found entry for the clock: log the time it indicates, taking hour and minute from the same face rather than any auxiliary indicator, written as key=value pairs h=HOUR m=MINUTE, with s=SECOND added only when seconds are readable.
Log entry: h=1 m=49
